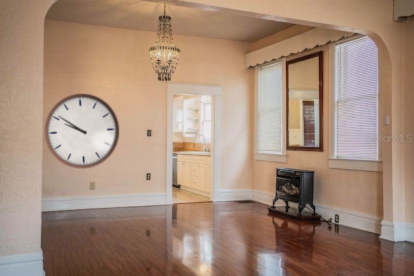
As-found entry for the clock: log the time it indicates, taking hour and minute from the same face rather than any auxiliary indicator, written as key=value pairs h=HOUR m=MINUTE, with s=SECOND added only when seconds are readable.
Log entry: h=9 m=51
